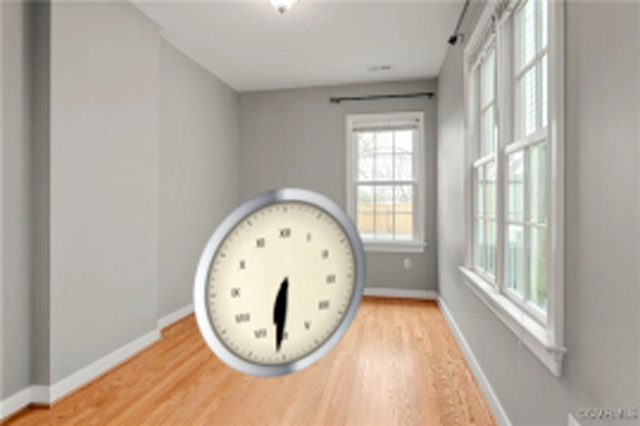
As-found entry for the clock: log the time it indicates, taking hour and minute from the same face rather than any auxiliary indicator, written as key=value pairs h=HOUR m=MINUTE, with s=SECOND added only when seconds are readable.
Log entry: h=6 m=31
